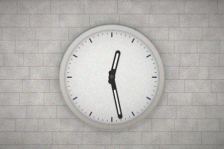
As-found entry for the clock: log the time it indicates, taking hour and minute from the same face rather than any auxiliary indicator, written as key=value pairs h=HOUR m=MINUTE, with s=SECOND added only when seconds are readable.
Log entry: h=12 m=28
